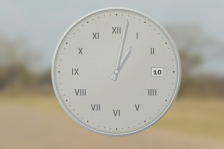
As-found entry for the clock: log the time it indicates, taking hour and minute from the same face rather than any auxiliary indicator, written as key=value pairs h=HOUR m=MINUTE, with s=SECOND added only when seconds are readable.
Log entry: h=1 m=2
